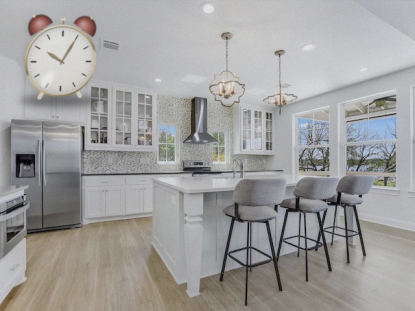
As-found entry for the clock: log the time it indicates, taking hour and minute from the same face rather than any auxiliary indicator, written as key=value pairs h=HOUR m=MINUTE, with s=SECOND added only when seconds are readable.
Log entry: h=10 m=5
